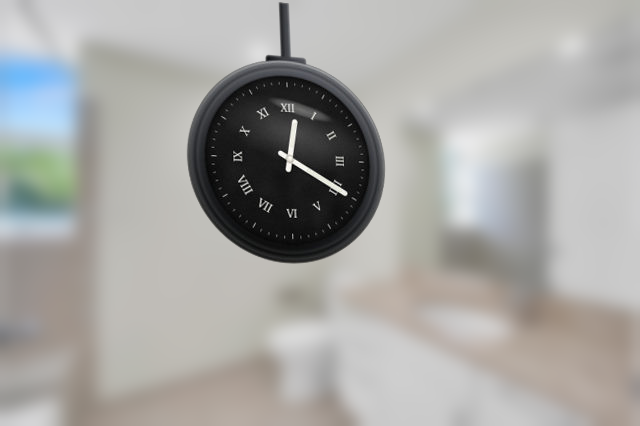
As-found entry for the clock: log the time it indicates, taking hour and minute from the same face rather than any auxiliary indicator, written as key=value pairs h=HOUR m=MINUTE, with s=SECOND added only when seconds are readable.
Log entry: h=12 m=20
